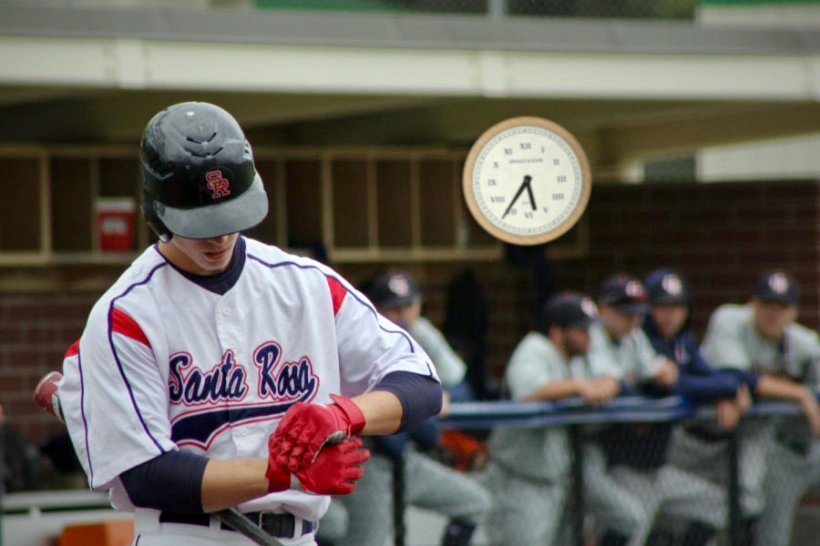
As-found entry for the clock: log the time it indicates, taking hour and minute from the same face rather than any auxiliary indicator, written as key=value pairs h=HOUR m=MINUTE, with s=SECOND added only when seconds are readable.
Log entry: h=5 m=36
